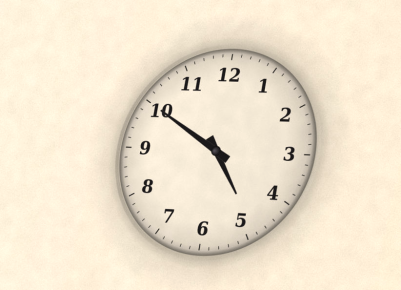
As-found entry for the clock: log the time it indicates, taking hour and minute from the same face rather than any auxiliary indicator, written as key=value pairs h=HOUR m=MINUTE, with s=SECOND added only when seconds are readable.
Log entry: h=4 m=50
